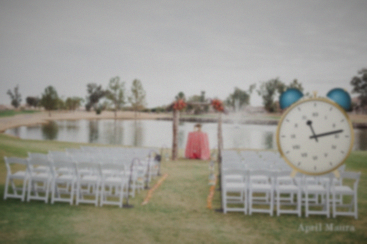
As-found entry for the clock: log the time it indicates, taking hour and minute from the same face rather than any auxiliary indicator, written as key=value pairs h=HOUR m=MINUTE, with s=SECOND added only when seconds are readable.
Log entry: h=11 m=13
